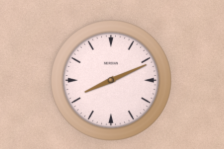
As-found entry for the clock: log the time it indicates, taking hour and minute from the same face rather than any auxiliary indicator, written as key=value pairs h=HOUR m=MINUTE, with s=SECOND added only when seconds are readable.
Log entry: h=8 m=11
